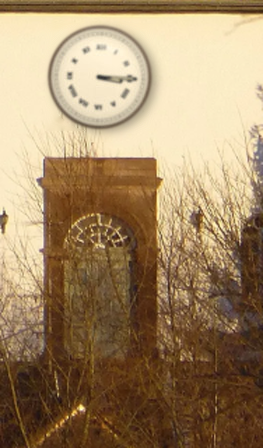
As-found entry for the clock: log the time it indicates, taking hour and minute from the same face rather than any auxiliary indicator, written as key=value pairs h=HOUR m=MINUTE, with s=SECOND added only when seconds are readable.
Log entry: h=3 m=15
